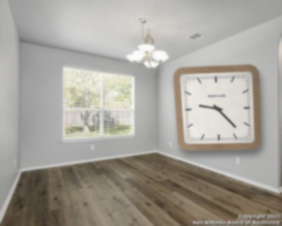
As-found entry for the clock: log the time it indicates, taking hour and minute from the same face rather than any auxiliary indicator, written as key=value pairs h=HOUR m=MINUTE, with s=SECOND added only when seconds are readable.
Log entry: h=9 m=23
